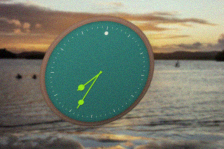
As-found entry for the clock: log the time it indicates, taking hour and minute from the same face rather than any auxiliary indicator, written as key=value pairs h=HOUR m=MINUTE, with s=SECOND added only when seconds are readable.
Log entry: h=7 m=34
